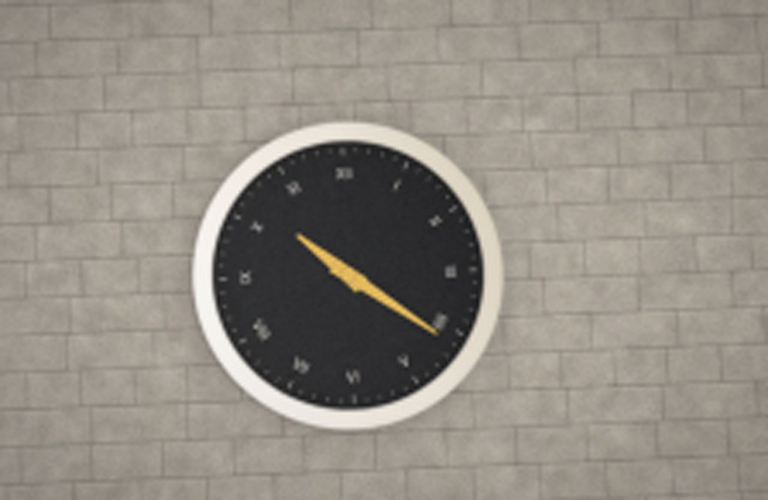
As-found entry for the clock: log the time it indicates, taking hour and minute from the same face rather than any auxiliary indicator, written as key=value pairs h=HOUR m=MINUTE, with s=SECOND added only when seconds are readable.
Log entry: h=10 m=21
